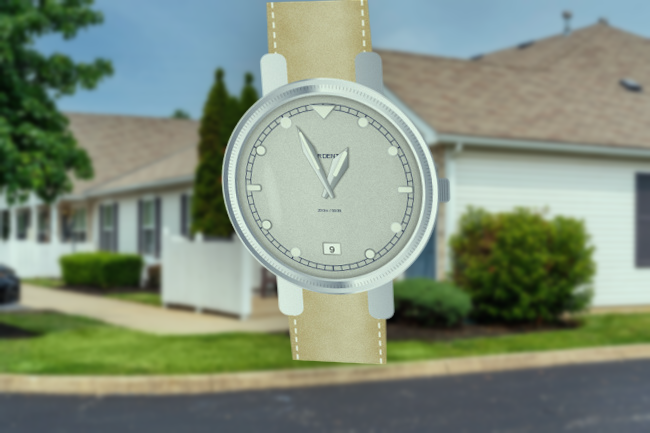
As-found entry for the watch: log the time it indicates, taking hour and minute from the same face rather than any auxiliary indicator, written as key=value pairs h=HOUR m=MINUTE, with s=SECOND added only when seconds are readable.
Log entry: h=12 m=56
